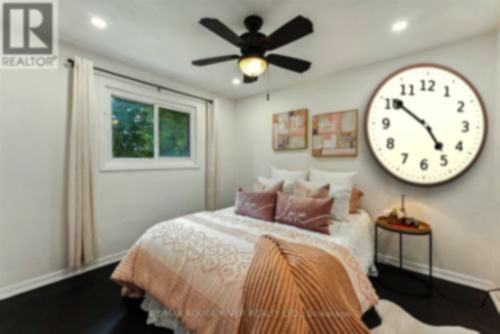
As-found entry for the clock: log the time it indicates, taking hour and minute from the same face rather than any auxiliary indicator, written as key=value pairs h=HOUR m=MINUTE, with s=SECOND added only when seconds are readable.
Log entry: h=4 m=51
